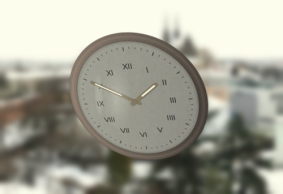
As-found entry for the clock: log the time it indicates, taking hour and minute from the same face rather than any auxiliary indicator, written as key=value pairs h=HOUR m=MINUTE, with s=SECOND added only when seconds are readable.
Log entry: h=1 m=50
